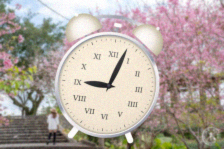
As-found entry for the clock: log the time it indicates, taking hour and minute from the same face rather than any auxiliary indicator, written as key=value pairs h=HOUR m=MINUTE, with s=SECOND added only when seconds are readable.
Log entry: h=9 m=3
